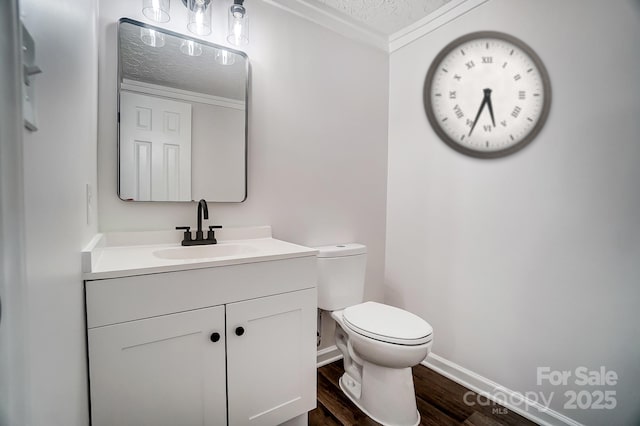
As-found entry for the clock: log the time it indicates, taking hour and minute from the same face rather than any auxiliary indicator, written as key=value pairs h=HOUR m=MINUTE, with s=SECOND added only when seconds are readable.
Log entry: h=5 m=34
